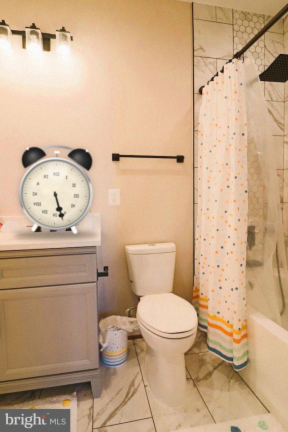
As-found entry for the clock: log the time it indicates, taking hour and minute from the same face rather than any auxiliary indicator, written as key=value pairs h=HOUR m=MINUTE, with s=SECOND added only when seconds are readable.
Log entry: h=5 m=27
